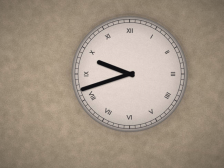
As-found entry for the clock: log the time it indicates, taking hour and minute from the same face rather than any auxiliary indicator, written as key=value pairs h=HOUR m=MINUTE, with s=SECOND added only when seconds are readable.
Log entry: h=9 m=42
